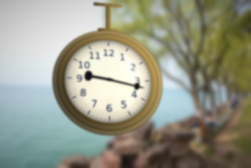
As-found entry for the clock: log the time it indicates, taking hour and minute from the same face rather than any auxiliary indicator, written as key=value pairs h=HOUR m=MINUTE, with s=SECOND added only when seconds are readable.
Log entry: h=9 m=17
